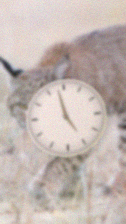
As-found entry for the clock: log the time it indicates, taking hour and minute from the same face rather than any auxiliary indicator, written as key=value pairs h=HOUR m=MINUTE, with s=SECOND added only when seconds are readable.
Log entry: h=4 m=58
